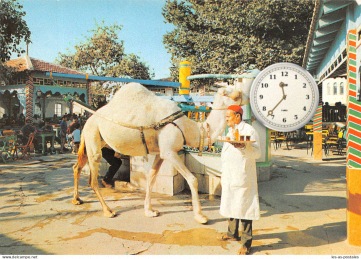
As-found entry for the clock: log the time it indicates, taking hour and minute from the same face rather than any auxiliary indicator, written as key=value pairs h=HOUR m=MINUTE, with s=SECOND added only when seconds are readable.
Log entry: h=11 m=37
